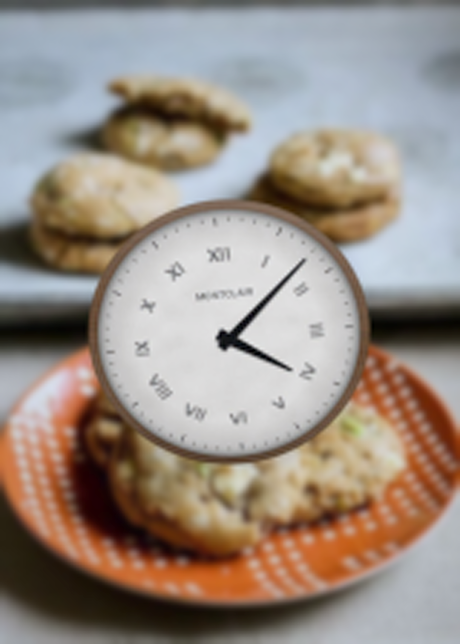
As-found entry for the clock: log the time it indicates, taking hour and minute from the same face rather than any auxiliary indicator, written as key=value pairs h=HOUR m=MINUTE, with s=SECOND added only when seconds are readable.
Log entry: h=4 m=8
